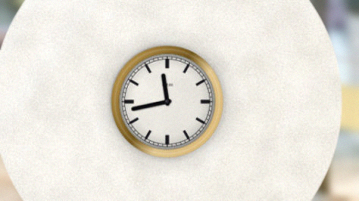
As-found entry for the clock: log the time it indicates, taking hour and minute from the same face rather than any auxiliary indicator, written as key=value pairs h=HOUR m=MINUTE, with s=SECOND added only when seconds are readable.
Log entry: h=11 m=43
